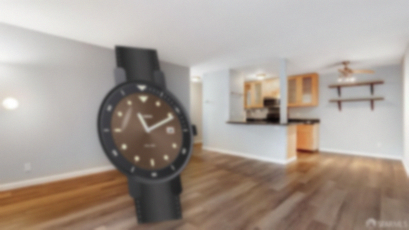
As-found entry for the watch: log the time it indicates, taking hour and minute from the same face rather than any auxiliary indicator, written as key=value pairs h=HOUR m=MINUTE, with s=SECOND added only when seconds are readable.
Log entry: h=11 m=11
